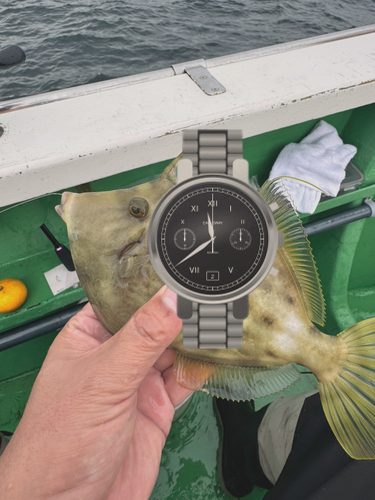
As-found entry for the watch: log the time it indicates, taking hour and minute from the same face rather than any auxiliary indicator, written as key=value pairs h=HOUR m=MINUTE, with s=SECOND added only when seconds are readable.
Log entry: h=11 m=39
